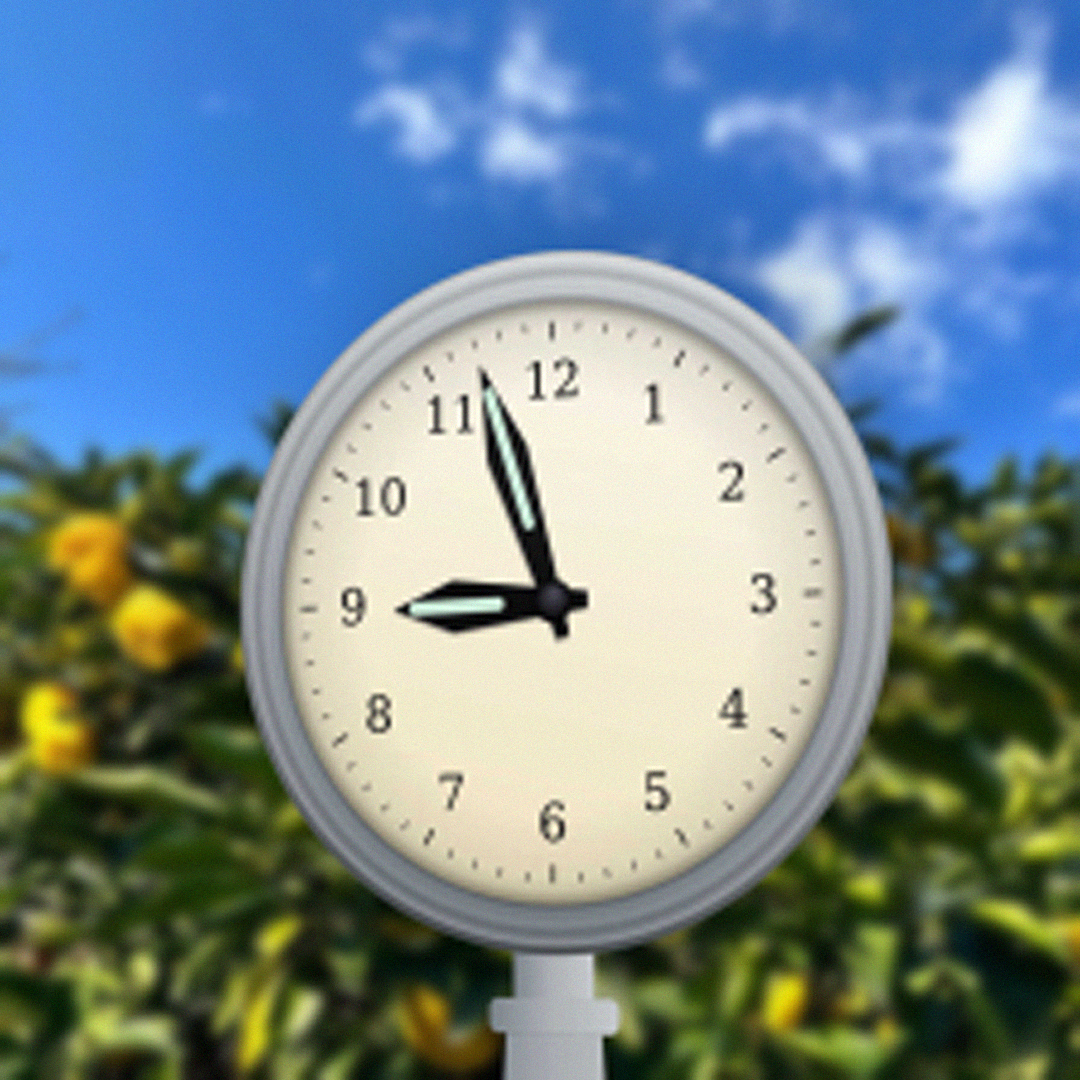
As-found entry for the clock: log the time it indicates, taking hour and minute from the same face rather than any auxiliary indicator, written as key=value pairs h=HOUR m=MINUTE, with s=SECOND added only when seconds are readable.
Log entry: h=8 m=57
